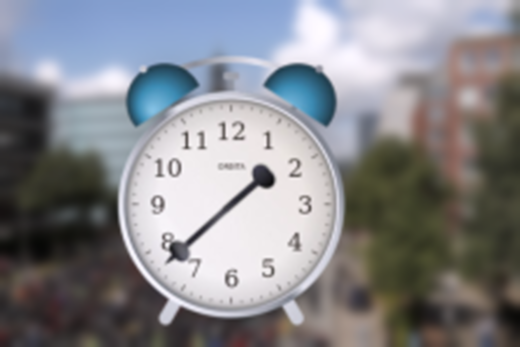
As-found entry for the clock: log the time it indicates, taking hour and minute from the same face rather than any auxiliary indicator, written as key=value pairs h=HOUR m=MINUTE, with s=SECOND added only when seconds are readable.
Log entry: h=1 m=38
